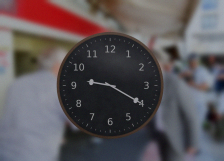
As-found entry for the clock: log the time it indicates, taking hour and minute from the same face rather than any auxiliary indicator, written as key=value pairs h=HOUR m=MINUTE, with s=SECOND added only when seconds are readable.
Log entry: h=9 m=20
